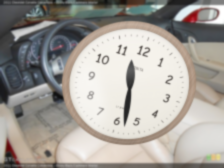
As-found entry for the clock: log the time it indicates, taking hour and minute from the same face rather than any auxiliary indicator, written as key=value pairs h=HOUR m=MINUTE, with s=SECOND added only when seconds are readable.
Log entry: h=11 m=28
